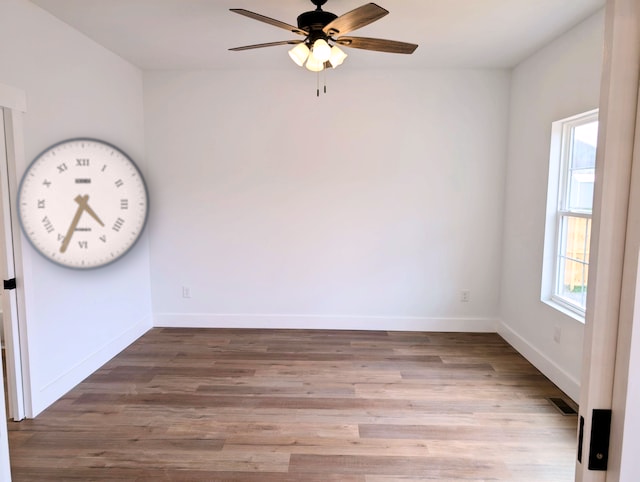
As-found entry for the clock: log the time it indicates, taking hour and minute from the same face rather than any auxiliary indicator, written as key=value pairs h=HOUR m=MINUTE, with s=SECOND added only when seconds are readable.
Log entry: h=4 m=34
